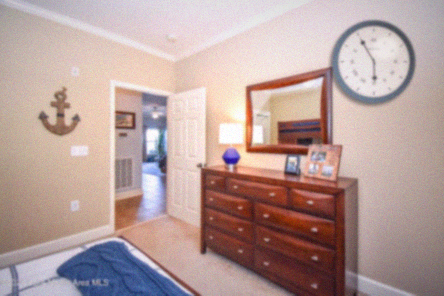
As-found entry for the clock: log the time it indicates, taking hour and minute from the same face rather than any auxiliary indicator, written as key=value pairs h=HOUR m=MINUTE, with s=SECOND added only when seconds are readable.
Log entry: h=5 m=55
